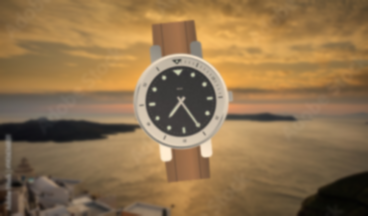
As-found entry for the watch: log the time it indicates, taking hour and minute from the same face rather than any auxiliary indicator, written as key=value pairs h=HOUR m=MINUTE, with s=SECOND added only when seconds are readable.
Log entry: h=7 m=25
